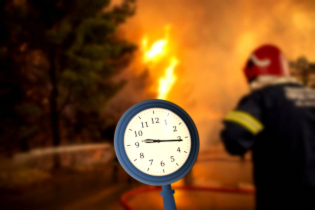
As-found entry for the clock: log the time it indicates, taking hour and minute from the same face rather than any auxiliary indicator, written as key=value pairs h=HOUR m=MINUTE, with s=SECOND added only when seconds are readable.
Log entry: h=9 m=16
